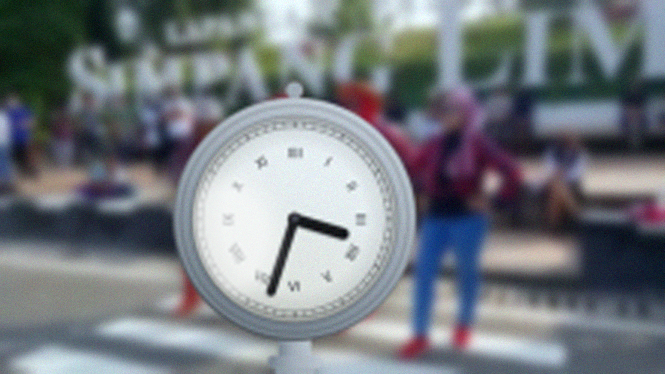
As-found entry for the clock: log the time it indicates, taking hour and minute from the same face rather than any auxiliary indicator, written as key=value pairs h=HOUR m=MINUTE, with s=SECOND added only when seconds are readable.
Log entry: h=3 m=33
